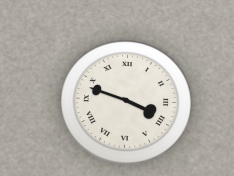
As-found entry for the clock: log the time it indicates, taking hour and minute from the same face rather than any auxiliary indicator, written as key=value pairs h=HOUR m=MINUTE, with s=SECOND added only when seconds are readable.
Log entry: h=3 m=48
